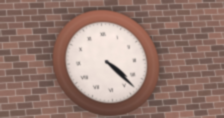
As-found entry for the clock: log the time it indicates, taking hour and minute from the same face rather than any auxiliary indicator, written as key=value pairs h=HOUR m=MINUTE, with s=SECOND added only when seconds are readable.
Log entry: h=4 m=23
